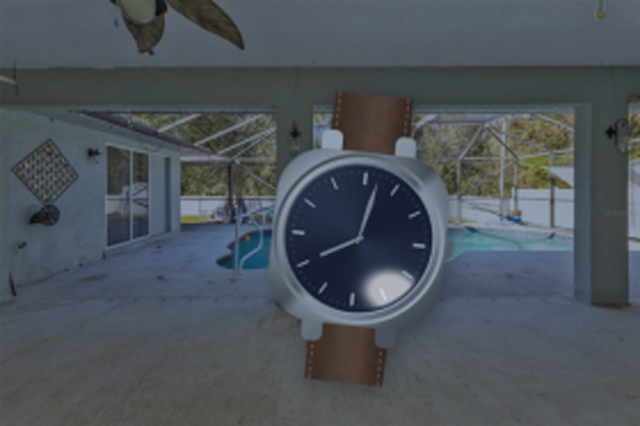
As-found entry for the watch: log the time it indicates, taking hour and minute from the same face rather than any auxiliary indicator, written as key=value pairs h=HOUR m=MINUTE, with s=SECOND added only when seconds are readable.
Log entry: h=8 m=2
